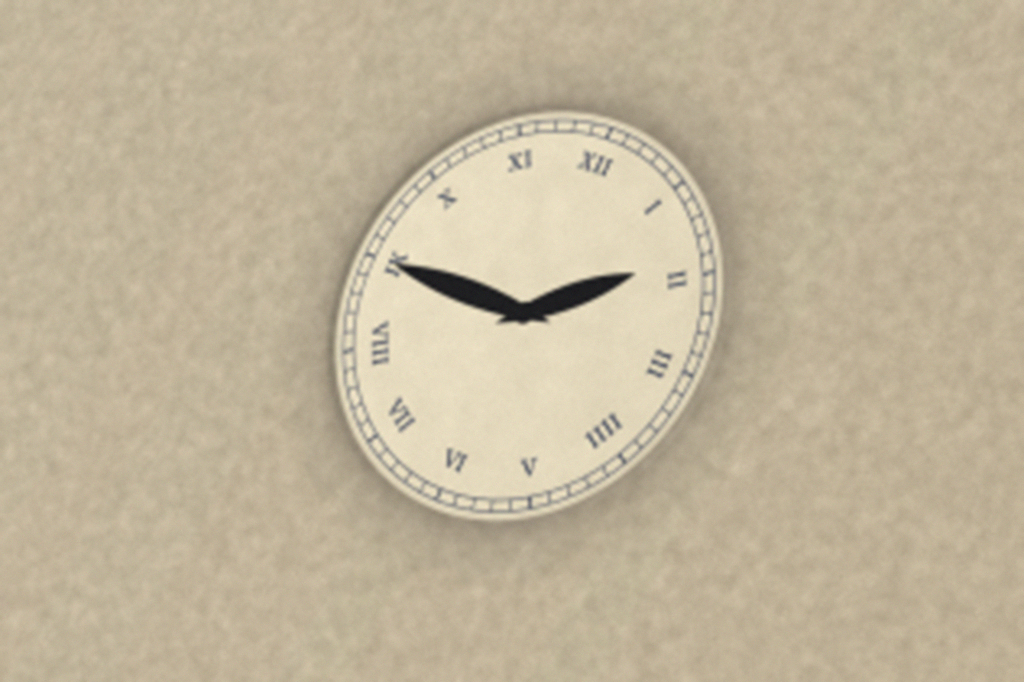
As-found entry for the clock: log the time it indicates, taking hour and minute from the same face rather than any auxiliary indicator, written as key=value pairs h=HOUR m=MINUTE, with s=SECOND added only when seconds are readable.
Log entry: h=1 m=45
